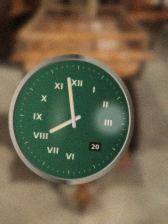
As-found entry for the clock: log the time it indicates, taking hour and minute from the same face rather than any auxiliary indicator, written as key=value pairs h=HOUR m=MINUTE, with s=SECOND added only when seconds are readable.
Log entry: h=7 m=58
